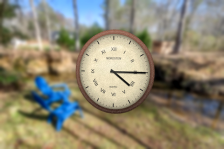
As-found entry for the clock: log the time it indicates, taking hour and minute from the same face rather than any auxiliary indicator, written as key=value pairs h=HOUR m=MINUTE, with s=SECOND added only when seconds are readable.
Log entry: h=4 m=15
